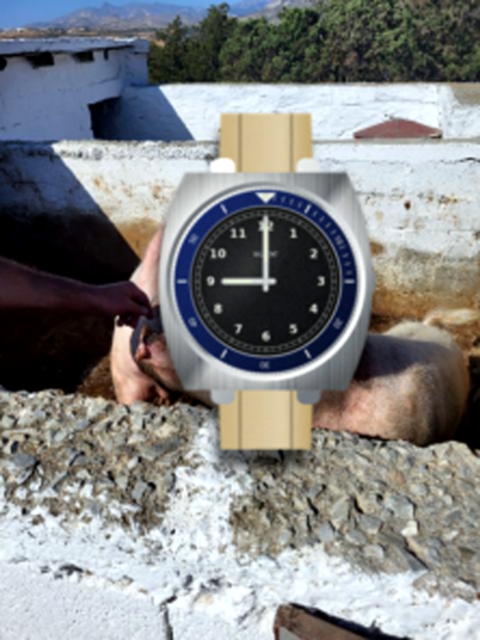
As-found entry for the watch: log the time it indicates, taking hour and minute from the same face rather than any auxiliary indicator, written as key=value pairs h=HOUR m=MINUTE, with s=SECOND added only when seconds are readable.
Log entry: h=9 m=0
